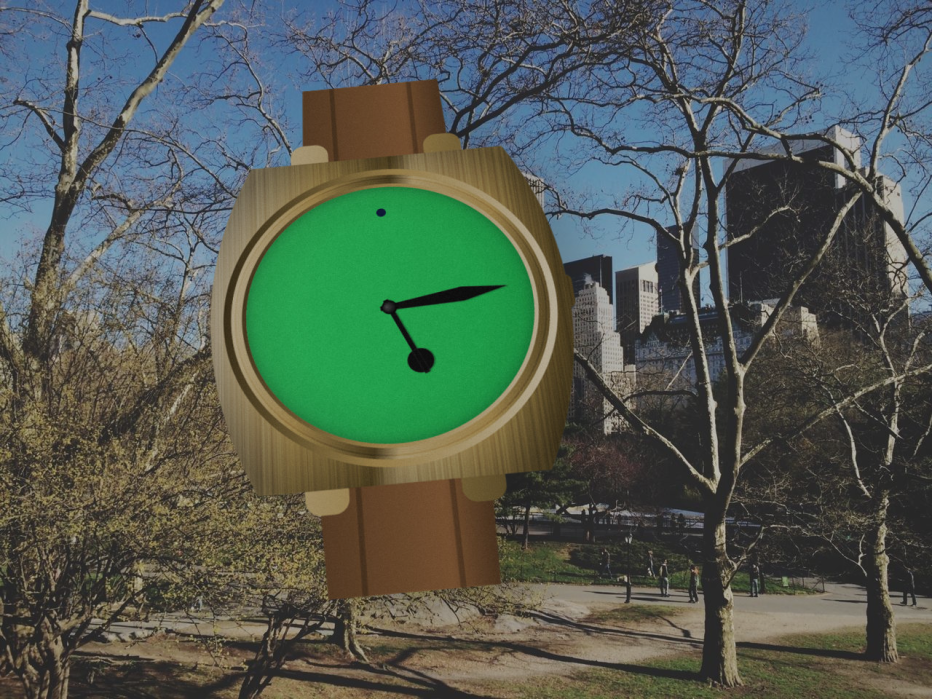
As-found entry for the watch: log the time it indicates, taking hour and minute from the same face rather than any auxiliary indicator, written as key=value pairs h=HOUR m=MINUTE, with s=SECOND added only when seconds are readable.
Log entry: h=5 m=14
